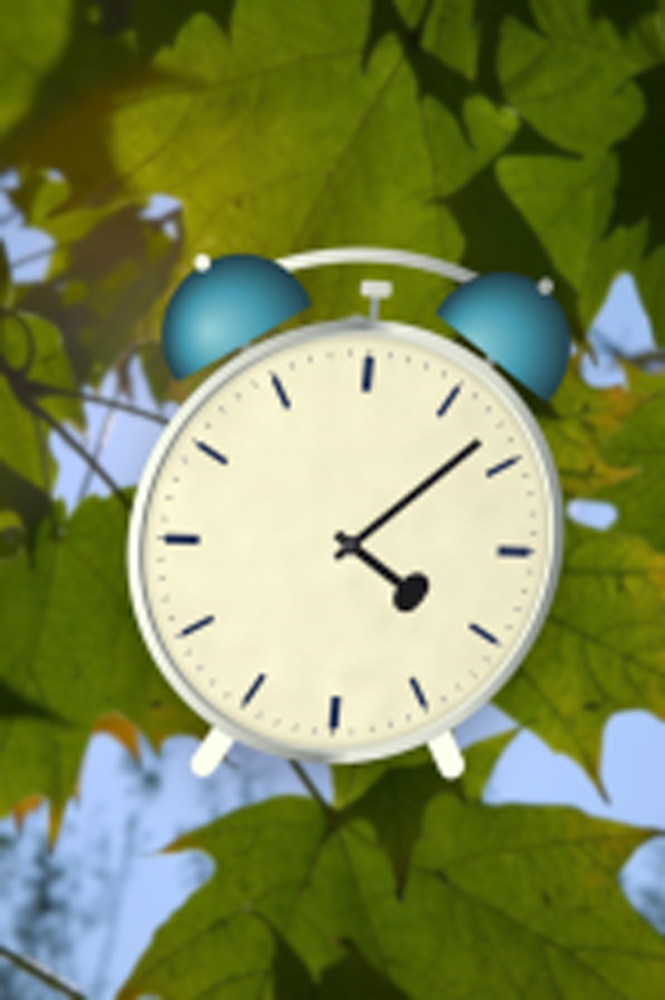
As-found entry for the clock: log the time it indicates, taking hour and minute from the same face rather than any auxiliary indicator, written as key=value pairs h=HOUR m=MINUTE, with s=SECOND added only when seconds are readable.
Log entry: h=4 m=8
